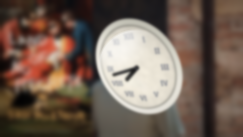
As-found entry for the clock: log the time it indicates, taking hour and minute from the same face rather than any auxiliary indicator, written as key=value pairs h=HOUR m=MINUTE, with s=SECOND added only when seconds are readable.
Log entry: h=7 m=43
